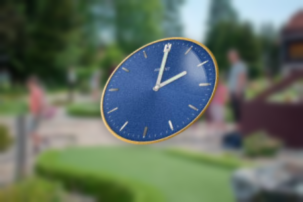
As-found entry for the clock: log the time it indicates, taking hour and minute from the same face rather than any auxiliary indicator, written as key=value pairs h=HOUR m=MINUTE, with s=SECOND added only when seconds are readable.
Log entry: h=2 m=0
